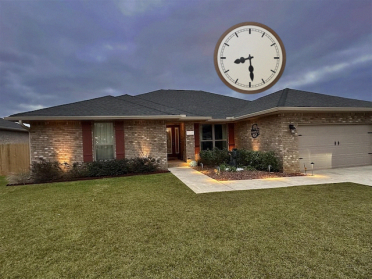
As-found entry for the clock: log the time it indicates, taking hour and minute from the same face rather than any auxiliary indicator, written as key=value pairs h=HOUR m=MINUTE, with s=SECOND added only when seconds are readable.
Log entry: h=8 m=29
